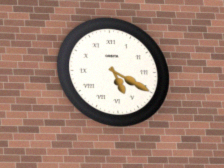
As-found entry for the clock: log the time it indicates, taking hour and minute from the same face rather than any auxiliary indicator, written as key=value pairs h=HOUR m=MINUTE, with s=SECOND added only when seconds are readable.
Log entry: h=5 m=20
